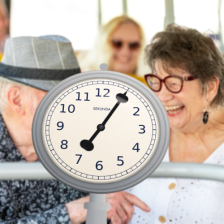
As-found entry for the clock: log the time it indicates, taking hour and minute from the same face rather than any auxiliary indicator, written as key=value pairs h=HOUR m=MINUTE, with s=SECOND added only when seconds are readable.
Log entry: h=7 m=5
